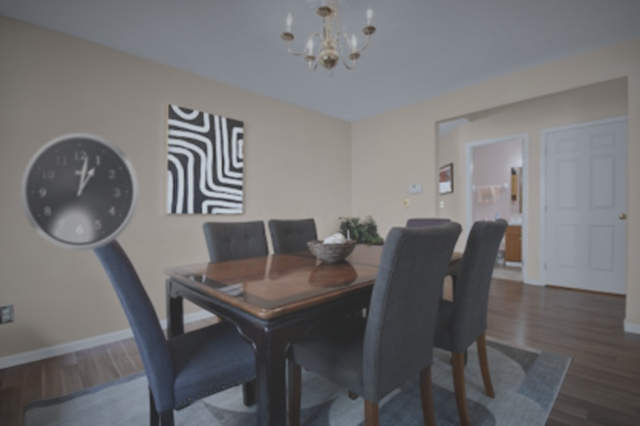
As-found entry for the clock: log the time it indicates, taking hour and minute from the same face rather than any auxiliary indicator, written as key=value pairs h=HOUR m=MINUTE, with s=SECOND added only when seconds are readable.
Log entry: h=1 m=2
